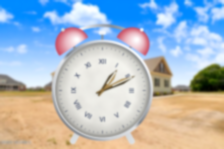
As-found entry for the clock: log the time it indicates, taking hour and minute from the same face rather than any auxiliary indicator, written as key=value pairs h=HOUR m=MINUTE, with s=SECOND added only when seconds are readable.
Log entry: h=1 m=11
